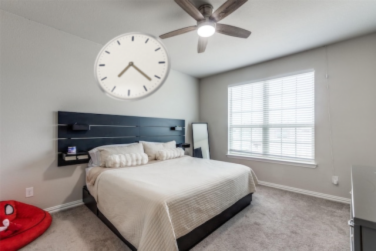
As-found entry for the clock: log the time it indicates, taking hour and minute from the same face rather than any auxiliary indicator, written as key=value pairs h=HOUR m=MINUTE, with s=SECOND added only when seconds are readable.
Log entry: h=7 m=22
